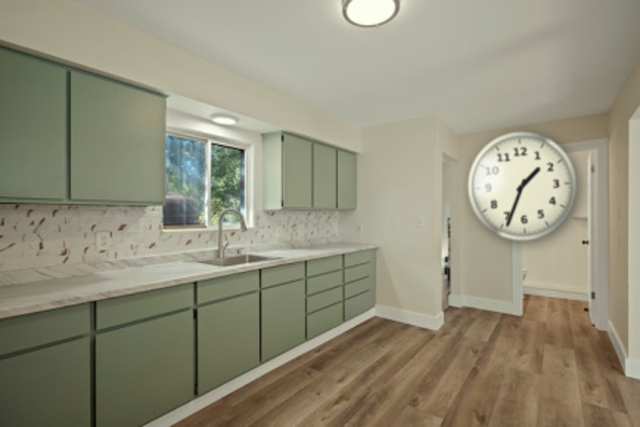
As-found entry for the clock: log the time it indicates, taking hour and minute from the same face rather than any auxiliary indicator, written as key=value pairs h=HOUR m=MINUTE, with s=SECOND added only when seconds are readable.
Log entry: h=1 m=34
